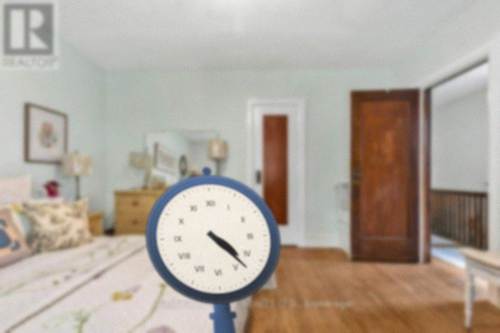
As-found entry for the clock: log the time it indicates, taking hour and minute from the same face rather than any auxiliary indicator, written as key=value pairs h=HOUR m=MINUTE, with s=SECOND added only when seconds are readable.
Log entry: h=4 m=23
